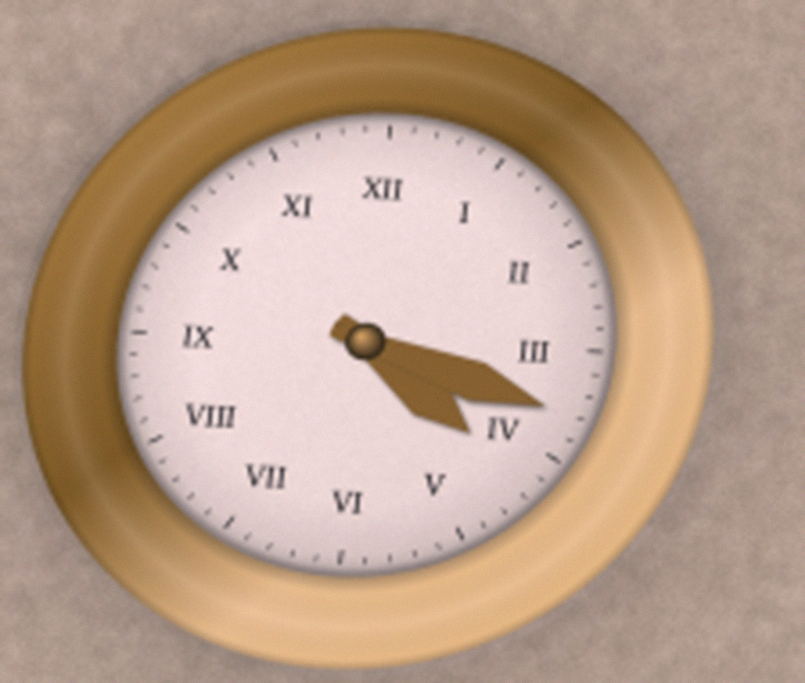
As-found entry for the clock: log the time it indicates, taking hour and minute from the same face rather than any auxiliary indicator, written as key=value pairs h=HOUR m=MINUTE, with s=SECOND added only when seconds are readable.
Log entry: h=4 m=18
